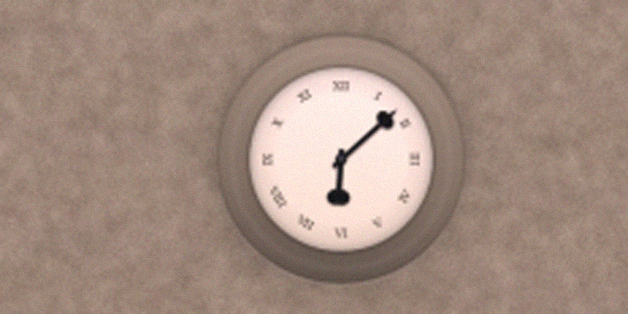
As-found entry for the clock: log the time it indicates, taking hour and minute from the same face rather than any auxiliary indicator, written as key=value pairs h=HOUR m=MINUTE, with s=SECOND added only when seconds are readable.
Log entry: h=6 m=8
